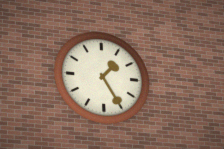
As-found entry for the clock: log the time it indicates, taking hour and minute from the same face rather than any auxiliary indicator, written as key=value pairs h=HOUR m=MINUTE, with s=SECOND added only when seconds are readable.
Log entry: h=1 m=25
